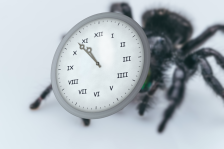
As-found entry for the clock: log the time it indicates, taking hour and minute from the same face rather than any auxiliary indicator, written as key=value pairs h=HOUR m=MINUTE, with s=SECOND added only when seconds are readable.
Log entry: h=10 m=53
